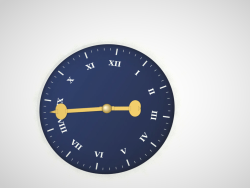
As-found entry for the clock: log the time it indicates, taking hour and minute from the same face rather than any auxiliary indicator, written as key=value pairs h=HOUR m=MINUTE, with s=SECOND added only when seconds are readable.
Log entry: h=2 m=43
